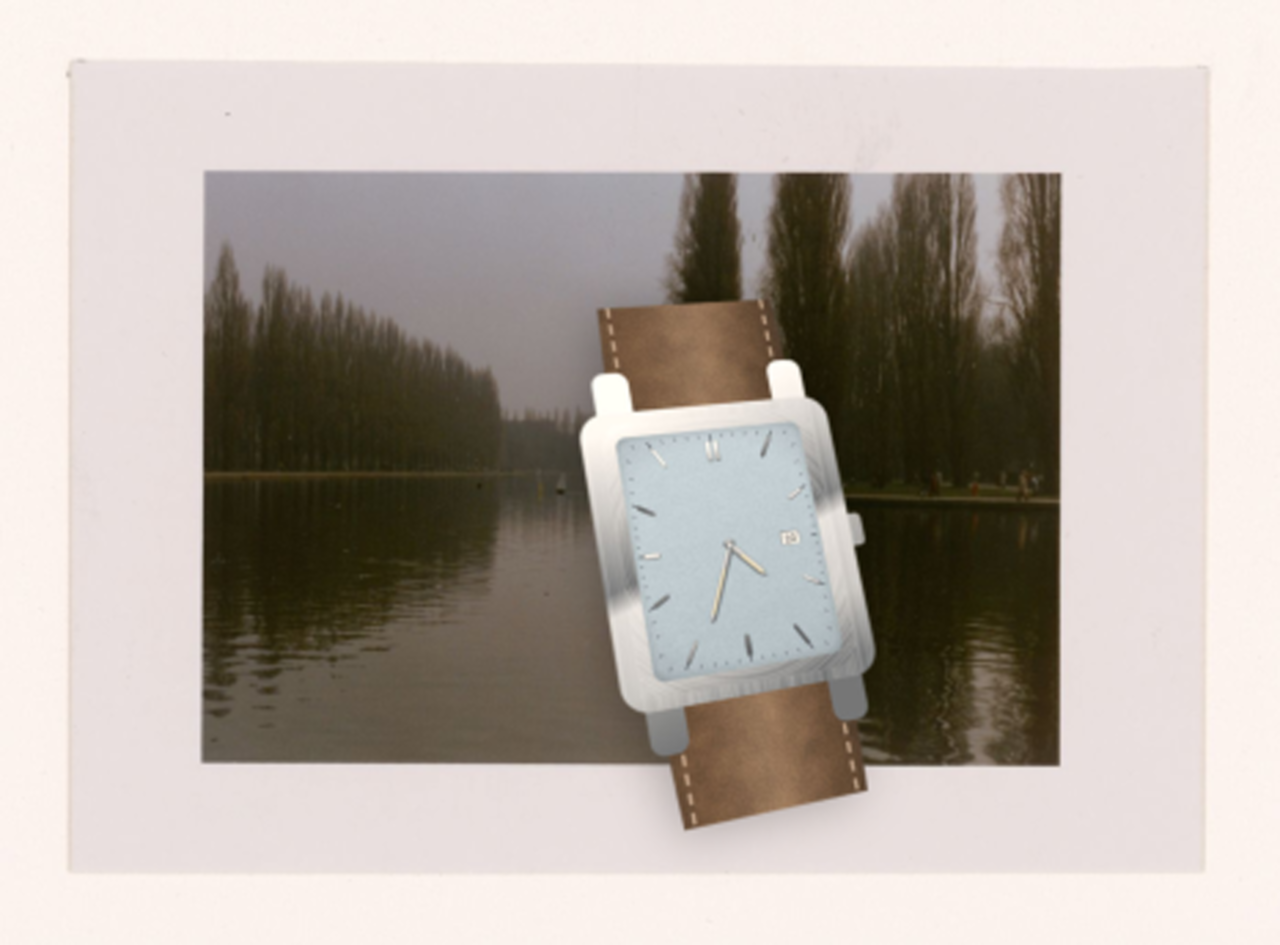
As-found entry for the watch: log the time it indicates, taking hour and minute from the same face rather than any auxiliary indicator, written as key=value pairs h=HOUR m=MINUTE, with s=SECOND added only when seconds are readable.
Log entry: h=4 m=34
